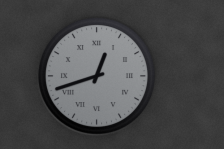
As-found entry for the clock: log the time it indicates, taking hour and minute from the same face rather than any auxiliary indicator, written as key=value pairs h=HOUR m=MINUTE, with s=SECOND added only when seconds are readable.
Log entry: h=12 m=42
